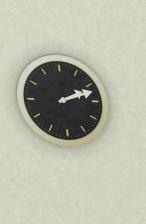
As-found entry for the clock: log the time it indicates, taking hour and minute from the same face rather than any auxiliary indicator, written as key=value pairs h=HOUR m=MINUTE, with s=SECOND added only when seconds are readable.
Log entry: h=2 m=12
